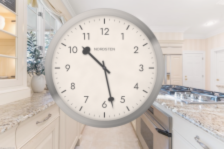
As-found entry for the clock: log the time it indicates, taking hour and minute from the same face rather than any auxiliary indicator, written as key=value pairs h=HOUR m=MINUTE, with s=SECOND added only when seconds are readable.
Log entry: h=10 m=28
